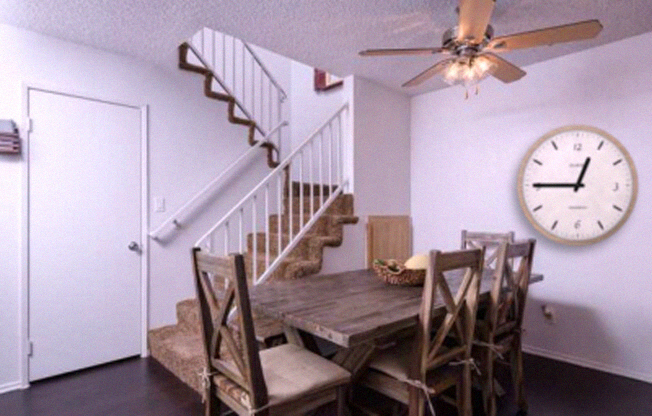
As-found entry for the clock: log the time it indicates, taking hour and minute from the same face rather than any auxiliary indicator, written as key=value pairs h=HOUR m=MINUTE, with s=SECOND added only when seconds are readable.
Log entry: h=12 m=45
